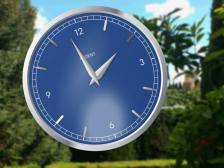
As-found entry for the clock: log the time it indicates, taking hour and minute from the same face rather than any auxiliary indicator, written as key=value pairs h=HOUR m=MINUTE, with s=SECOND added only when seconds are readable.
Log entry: h=1 m=58
